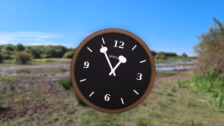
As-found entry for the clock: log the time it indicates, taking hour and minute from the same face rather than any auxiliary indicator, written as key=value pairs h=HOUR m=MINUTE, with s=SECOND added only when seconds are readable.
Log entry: h=12 m=54
